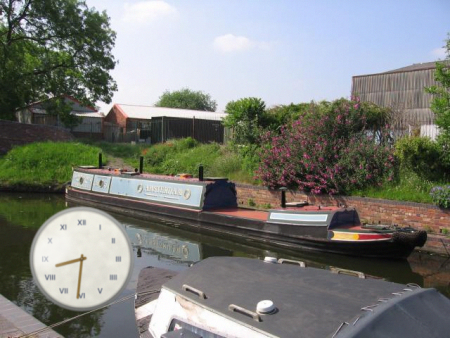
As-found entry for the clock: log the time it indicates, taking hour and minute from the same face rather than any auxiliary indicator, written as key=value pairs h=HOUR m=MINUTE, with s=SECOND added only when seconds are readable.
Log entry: h=8 m=31
